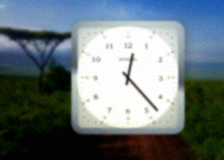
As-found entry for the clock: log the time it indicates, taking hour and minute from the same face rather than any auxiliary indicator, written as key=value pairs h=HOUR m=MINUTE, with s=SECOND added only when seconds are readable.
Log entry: h=12 m=23
